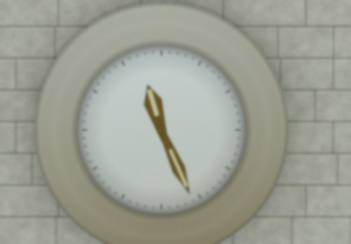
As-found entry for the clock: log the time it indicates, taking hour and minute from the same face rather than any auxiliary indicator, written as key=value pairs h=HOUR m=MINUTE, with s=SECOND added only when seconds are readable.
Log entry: h=11 m=26
